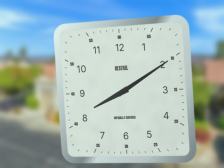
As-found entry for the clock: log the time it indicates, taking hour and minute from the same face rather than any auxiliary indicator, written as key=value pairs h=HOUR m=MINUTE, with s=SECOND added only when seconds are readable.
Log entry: h=8 m=10
